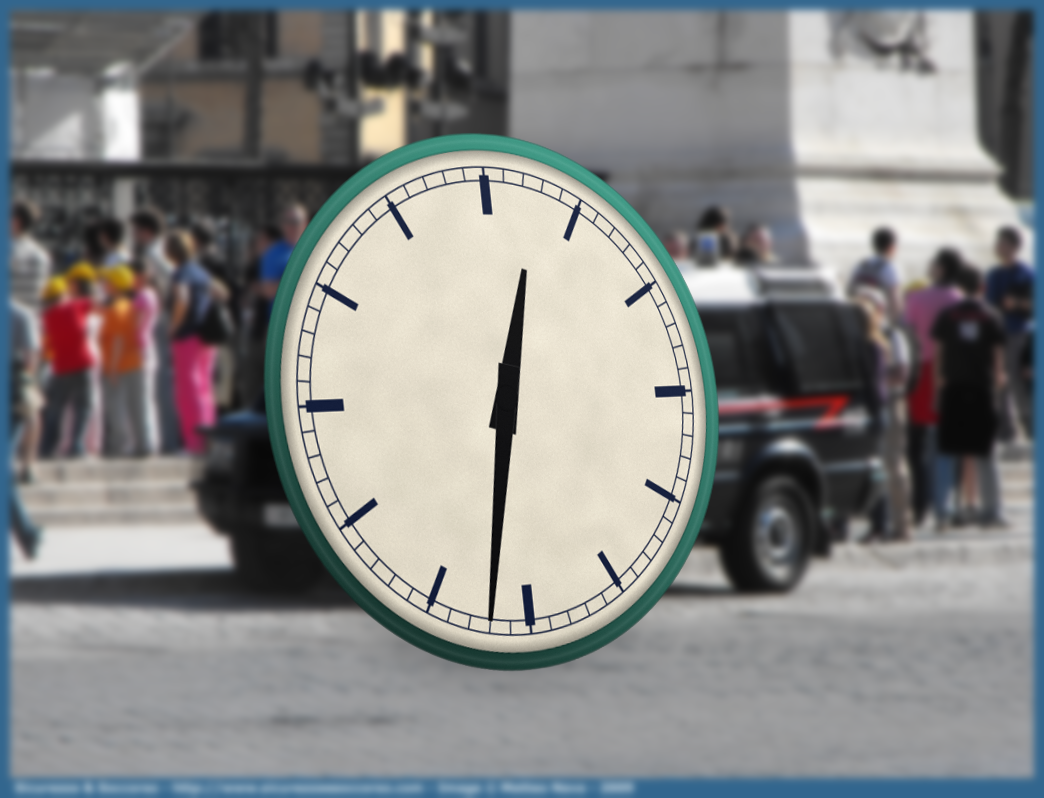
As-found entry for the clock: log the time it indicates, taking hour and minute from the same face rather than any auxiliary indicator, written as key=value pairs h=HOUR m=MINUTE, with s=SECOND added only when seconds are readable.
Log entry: h=12 m=32
